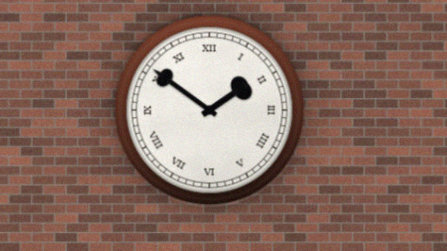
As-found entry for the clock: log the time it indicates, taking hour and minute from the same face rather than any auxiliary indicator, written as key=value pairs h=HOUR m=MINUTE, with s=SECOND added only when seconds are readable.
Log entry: h=1 m=51
